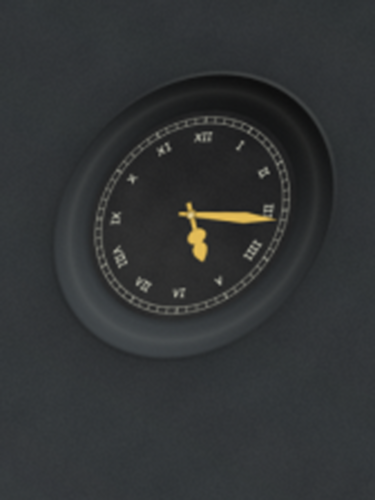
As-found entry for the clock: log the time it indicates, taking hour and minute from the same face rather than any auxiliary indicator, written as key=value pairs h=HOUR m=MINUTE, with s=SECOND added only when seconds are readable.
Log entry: h=5 m=16
